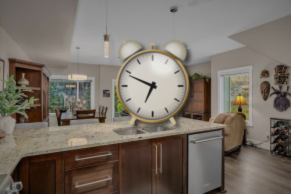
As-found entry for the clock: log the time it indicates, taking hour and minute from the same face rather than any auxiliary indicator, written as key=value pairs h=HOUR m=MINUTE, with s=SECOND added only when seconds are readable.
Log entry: h=6 m=49
